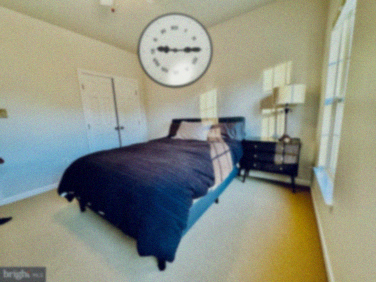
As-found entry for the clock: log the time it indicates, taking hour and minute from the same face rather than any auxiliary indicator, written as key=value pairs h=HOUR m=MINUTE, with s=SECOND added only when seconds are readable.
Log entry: h=9 m=15
